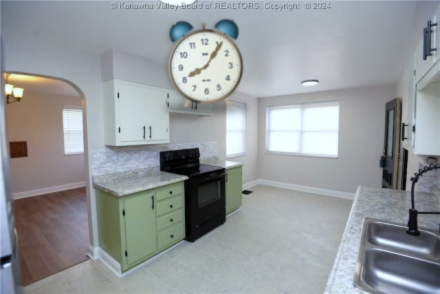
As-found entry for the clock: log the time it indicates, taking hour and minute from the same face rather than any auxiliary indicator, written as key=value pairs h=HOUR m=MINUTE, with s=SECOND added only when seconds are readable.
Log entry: h=8 m=6
